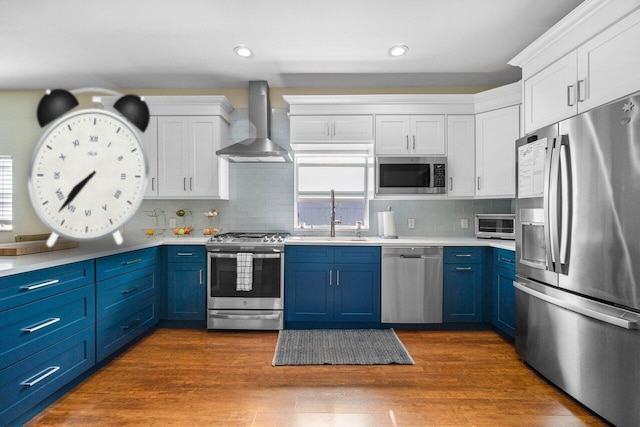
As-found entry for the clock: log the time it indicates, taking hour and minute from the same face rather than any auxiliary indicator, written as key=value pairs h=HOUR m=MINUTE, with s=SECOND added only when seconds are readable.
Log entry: h=7 m=37
